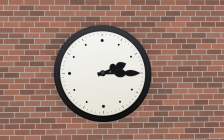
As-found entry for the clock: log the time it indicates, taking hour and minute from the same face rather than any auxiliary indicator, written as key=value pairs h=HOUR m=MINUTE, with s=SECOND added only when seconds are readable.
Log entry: h=2 m=15
